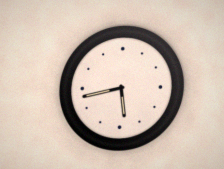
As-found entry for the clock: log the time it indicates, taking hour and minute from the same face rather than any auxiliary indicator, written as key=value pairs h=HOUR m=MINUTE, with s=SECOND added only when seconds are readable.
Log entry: h=5 m=43
